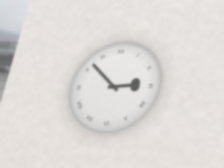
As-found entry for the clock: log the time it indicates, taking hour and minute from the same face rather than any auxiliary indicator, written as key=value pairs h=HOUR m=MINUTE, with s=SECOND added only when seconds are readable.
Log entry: h=2 m=52
